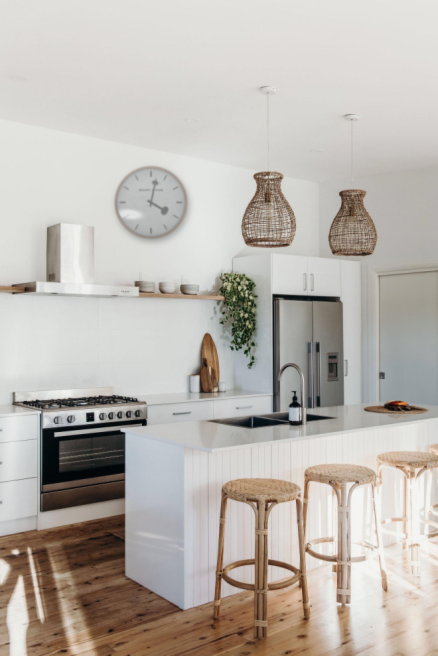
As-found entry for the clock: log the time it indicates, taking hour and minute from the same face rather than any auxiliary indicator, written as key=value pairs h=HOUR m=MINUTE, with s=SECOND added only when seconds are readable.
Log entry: h=4 m=2
